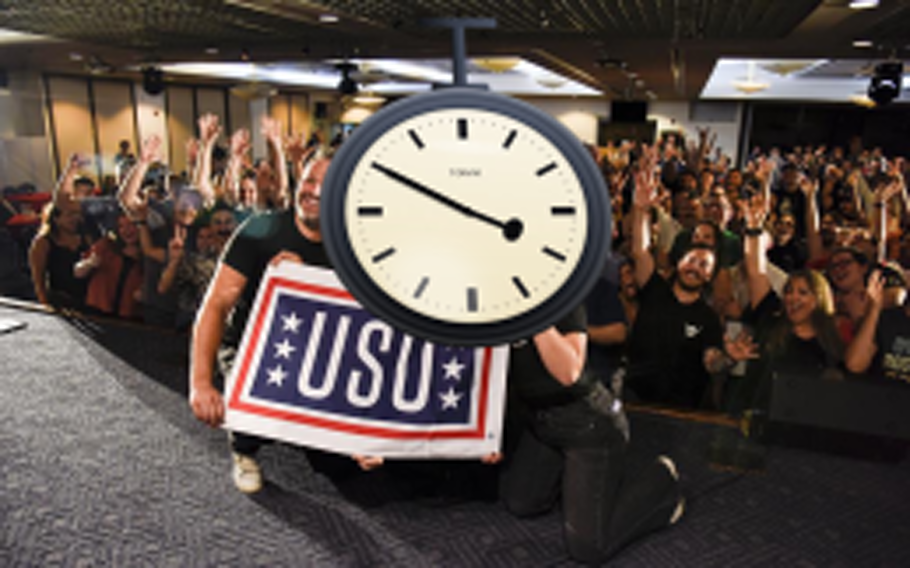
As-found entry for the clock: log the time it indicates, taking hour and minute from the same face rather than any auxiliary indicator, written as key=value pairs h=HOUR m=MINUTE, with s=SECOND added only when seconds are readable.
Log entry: h=3 m=50
